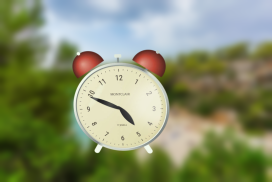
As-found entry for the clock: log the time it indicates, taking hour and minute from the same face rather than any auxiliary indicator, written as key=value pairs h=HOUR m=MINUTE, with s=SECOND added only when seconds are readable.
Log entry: h=4 m=49
